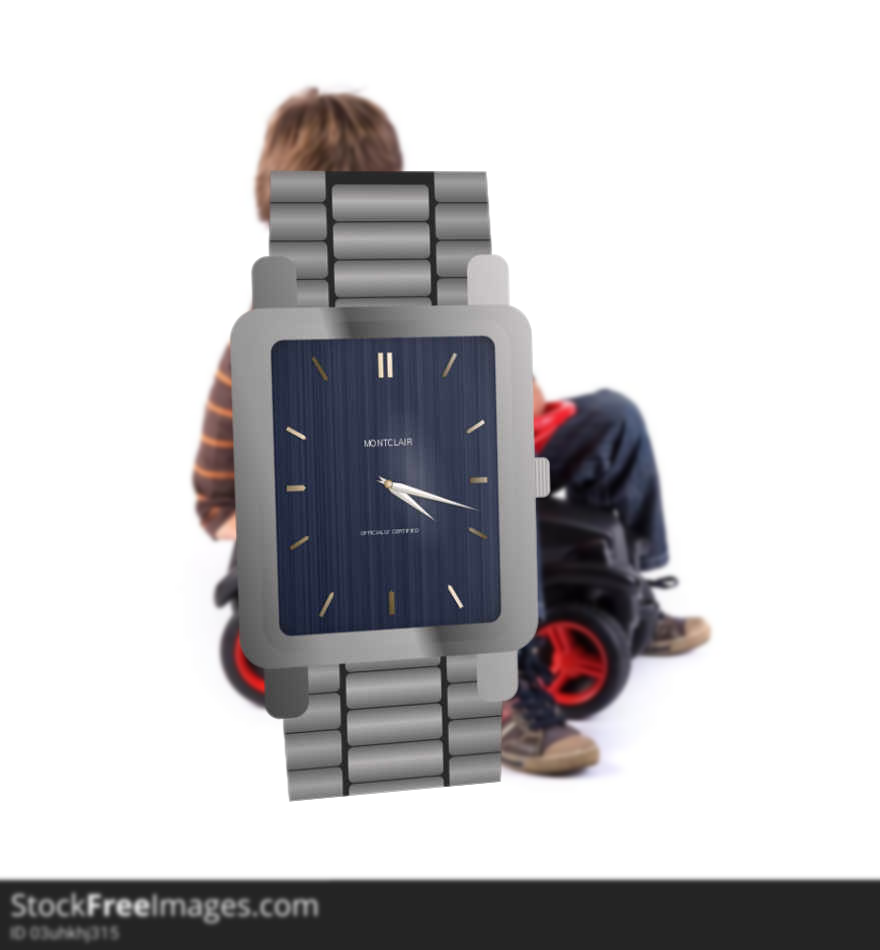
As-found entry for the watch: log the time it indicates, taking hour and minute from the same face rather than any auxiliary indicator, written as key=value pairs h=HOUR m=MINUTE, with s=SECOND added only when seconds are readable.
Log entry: h=4 m=18
